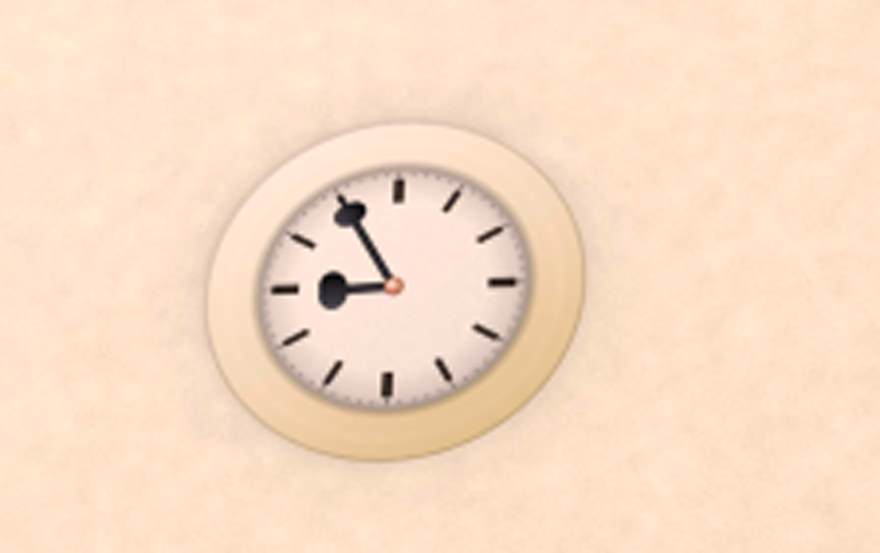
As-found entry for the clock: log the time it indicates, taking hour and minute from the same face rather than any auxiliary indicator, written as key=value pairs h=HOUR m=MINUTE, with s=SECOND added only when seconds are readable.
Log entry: h=8 m=55
